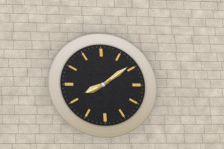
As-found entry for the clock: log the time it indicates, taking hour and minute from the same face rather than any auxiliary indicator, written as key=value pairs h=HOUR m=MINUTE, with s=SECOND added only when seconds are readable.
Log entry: h=8 m=9
